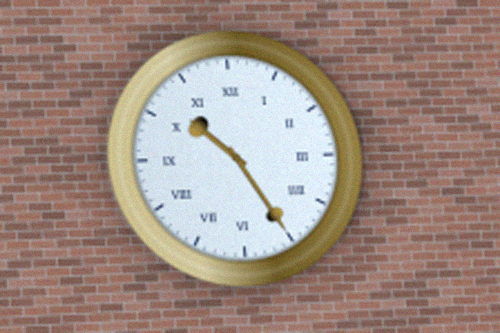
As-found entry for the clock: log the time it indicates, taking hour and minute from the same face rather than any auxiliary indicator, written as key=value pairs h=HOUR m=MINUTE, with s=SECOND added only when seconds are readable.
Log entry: h=10 m=25
